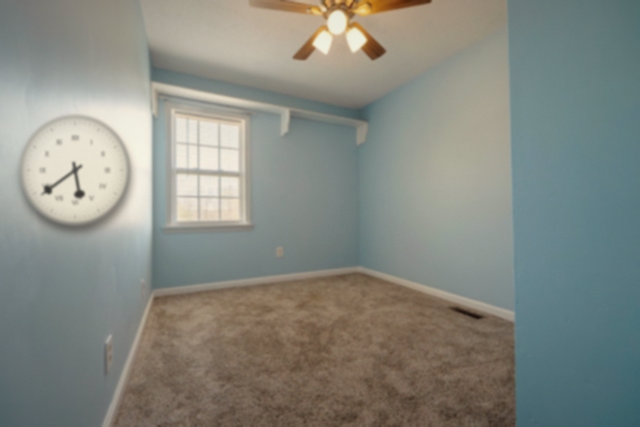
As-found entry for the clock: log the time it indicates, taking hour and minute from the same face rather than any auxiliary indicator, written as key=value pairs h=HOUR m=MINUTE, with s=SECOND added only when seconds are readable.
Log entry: h=5 m=39
